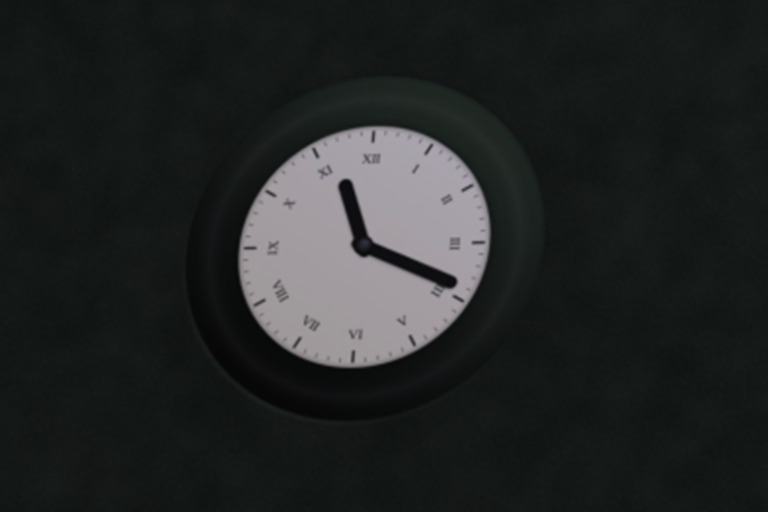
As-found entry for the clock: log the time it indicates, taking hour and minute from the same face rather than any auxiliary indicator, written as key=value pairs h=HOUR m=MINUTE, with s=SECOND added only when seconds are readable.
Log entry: h=11 m=19
